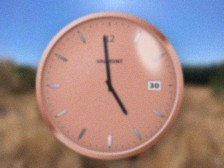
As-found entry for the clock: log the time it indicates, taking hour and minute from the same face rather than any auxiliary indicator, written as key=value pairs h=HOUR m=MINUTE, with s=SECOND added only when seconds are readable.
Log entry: h=4 m=59
